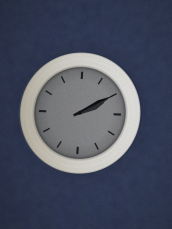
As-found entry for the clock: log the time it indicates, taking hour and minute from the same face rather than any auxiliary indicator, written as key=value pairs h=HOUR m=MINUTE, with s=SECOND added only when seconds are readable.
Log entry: h=2 m=10
